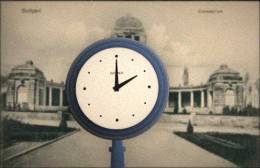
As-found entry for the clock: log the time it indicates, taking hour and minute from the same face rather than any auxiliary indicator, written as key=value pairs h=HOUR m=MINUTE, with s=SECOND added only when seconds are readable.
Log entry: h=2 m=0
